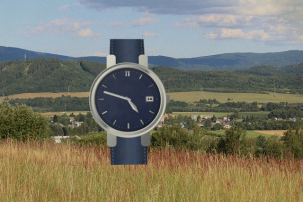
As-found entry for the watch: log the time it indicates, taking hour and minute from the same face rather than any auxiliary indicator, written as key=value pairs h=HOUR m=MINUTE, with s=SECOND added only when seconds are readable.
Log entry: h=4 m=48
